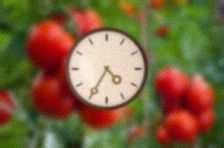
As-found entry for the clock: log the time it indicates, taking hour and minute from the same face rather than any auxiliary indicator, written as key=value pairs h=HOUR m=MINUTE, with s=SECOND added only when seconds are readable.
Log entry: h=4 m=35
